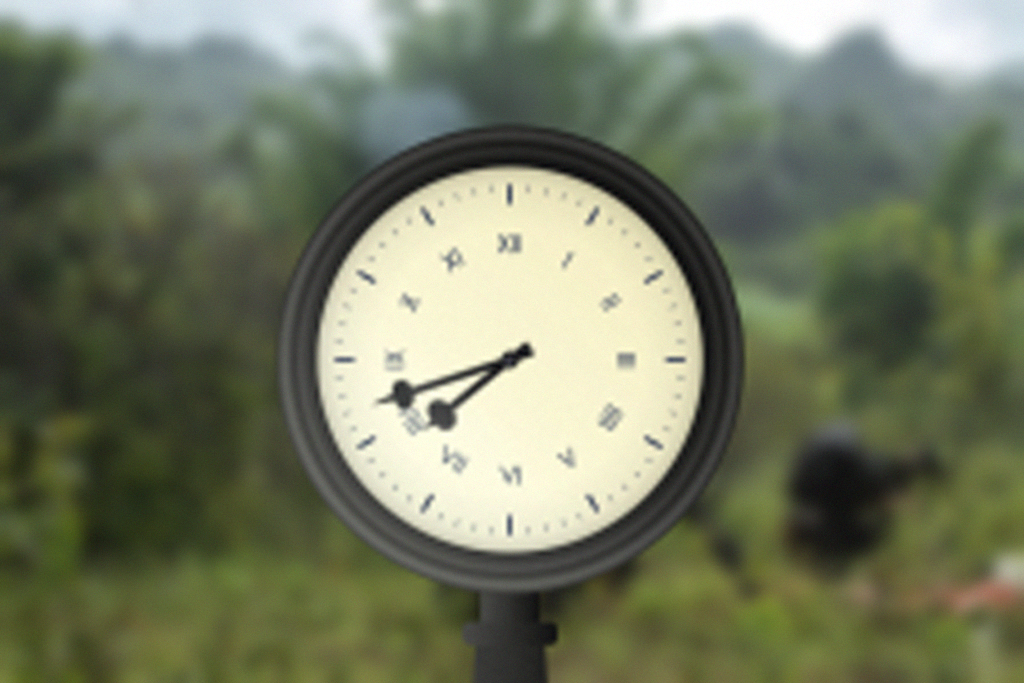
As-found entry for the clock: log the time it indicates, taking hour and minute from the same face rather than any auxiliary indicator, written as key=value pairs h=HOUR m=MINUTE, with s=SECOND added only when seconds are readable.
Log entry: h=7 m=42
